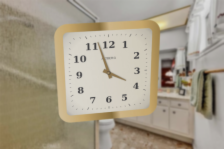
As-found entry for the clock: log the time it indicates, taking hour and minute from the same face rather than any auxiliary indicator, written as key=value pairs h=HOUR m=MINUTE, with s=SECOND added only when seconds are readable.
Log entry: h=3 m=57
